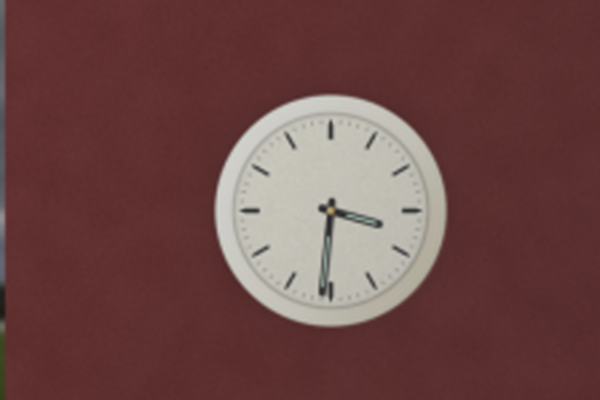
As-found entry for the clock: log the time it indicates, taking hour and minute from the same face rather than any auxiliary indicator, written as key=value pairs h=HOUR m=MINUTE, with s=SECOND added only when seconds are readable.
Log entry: h=3 m=31
